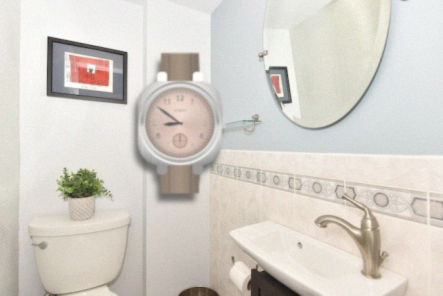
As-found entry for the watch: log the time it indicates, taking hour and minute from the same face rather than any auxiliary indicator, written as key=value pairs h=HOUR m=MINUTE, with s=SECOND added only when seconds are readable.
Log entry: h=8 m=51
